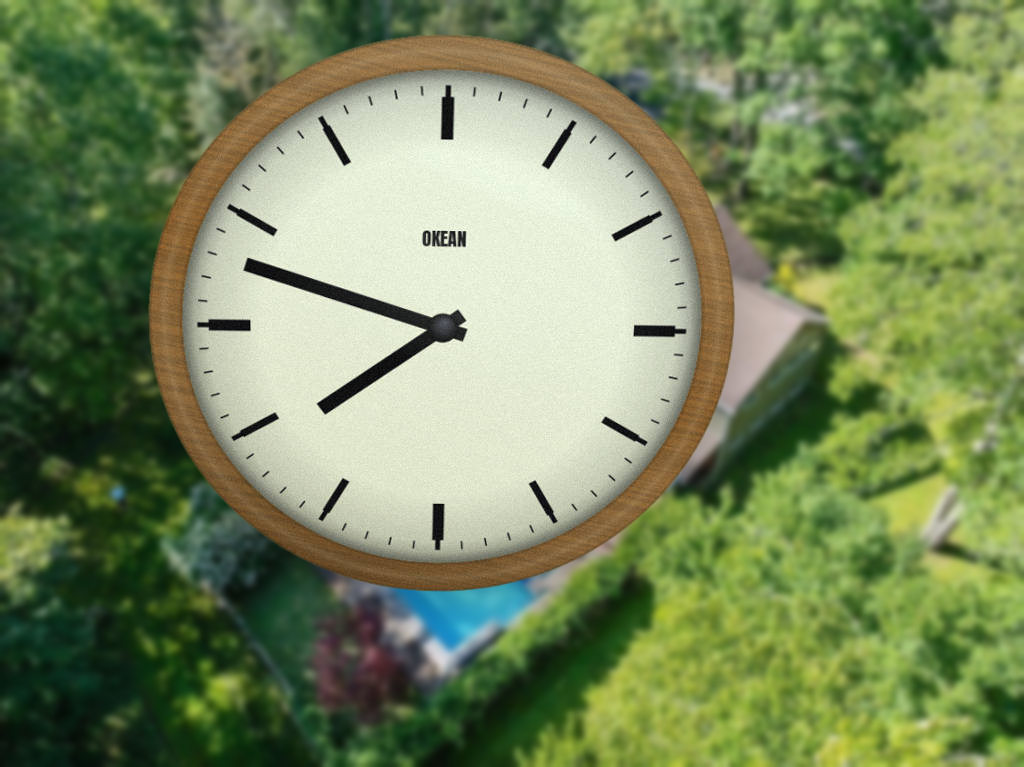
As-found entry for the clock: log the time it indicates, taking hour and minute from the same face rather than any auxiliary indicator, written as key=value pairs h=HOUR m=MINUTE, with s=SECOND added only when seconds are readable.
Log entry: h=7 m=48
